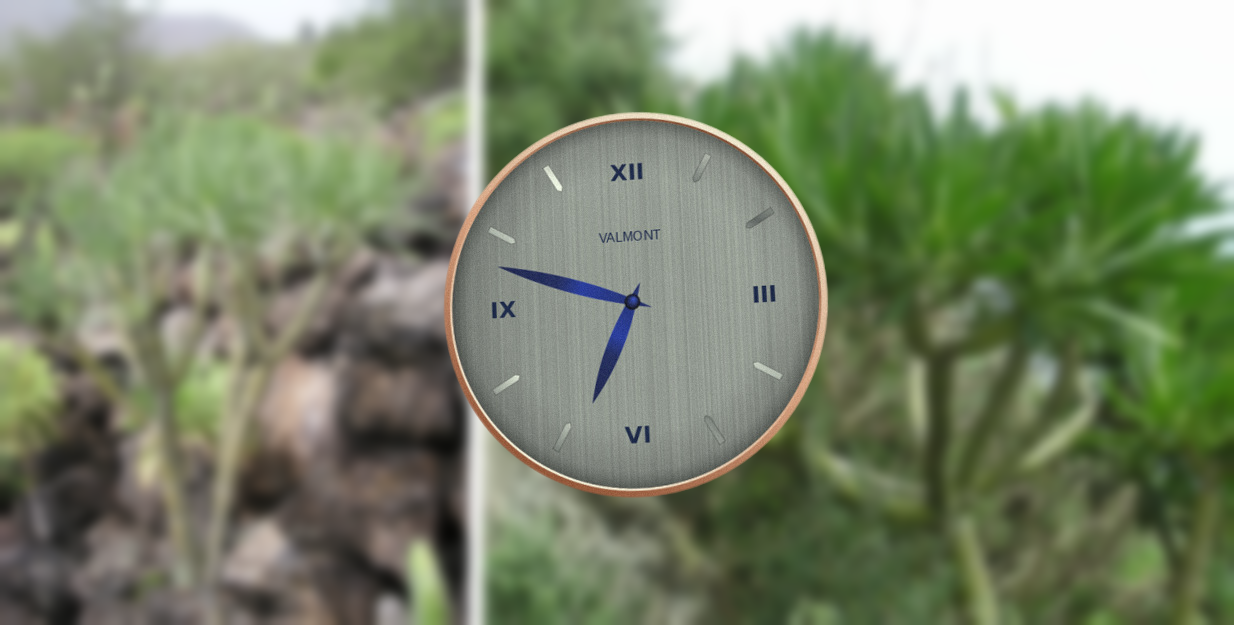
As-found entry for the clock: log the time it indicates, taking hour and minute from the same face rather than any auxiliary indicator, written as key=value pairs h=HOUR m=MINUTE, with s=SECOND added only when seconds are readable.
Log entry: h=6 m=48
